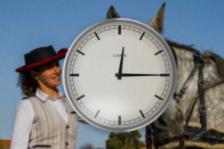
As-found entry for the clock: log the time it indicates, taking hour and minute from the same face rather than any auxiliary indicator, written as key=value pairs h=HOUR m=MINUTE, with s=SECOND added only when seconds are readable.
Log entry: h=12 m=15
